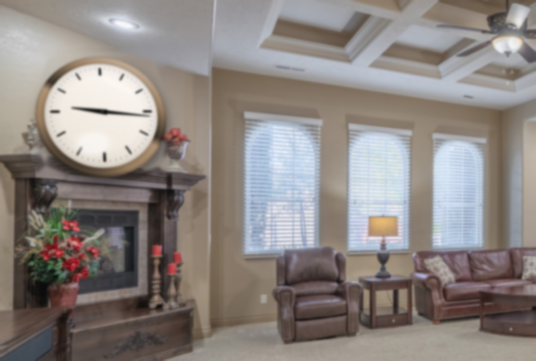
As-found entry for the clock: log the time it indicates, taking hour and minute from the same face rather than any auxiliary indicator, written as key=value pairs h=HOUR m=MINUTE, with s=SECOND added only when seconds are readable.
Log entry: h=9 m=16
